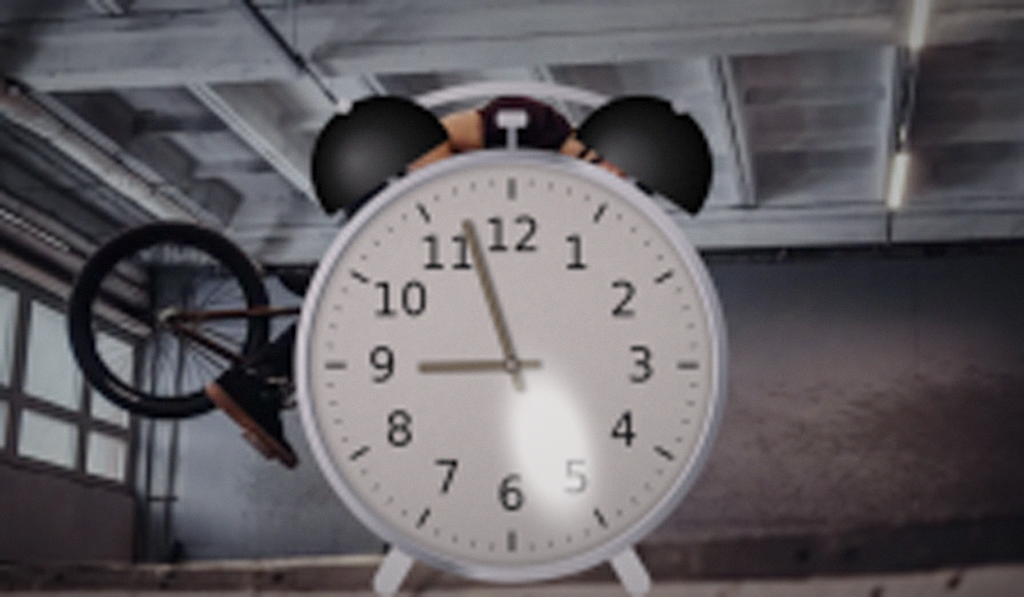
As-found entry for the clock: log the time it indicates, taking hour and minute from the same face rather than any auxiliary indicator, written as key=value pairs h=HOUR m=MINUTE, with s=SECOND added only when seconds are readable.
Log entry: h=8 m=57
